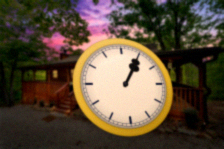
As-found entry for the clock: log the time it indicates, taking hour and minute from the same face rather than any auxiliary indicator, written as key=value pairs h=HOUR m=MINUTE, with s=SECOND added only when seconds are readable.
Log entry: h=1 m=5
